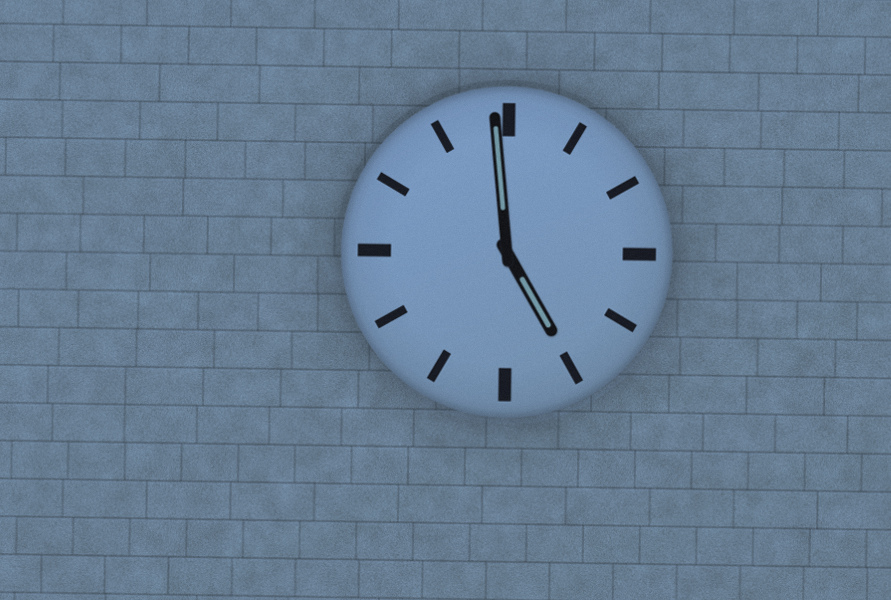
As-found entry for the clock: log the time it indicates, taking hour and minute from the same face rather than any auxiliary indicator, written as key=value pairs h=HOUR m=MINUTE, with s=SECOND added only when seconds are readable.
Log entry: h=4 m=59
